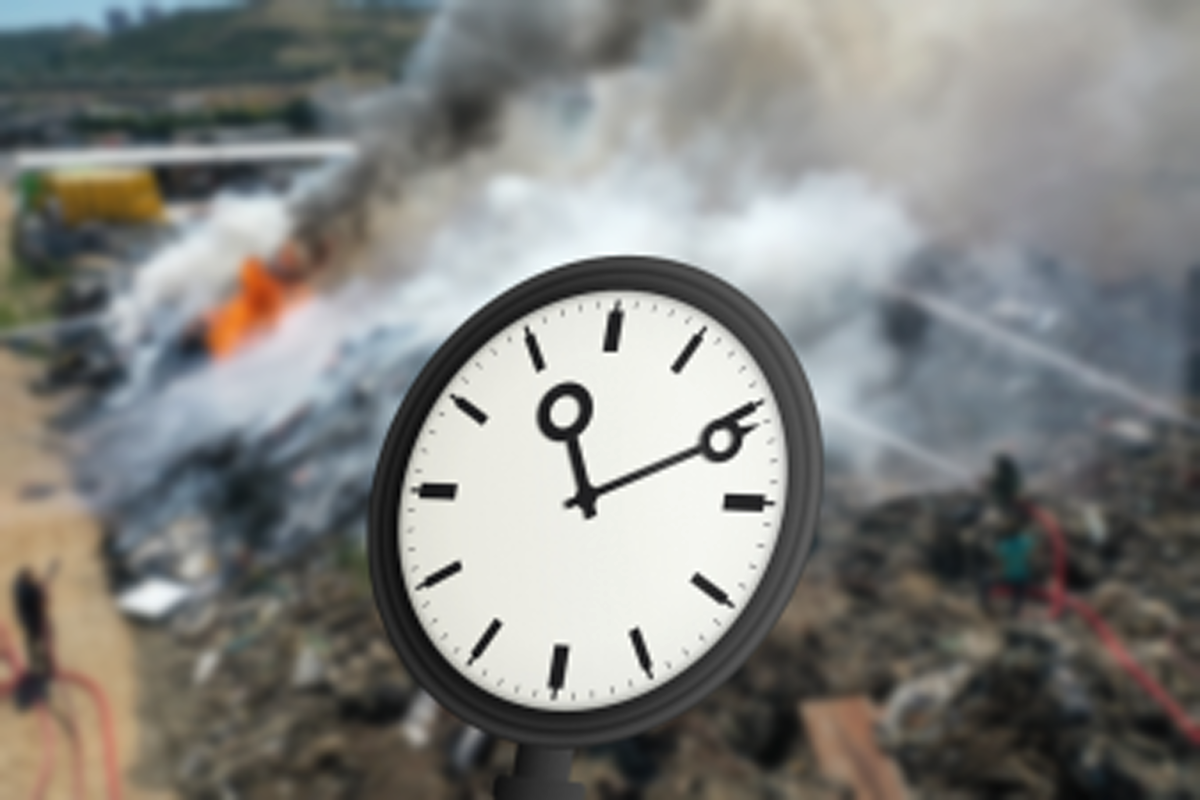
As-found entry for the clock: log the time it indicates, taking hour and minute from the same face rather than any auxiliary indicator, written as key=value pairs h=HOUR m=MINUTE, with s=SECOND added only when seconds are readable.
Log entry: h=11 m=11
